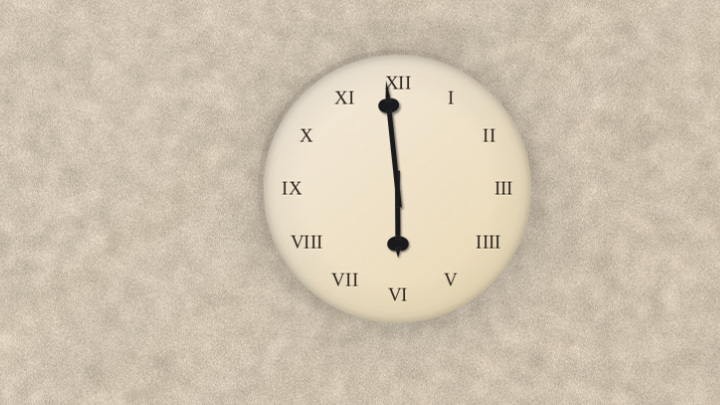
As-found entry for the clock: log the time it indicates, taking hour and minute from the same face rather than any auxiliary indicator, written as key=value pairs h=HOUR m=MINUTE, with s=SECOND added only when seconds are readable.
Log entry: h=5 m=59
